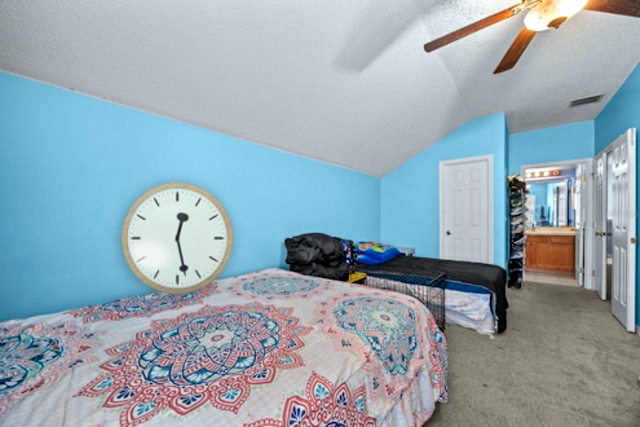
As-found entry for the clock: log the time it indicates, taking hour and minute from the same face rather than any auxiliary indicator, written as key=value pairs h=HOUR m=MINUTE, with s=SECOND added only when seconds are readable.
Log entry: h=12 m=28
